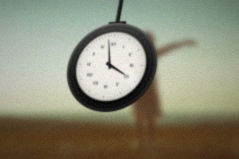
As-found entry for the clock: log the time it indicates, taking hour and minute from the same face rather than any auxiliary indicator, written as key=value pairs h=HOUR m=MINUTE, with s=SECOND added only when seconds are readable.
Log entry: h=3 m=58
